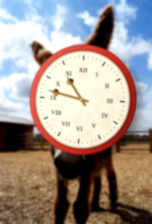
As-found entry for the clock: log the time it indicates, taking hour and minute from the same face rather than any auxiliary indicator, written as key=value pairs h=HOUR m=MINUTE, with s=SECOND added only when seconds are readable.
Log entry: h=10 m=47
